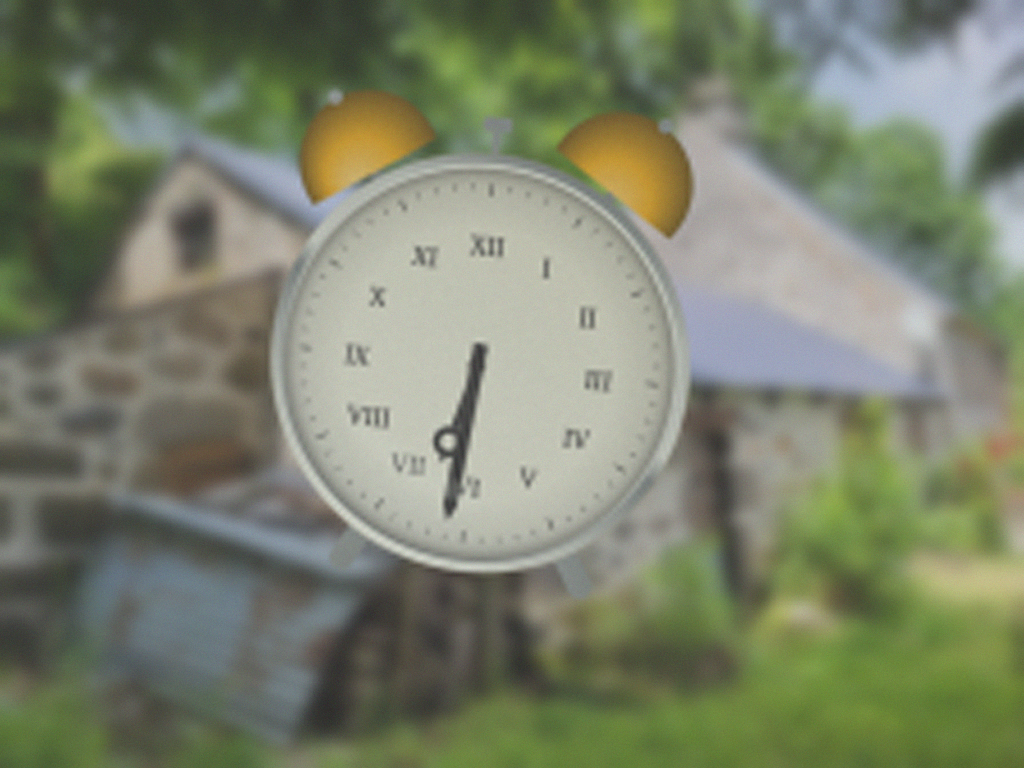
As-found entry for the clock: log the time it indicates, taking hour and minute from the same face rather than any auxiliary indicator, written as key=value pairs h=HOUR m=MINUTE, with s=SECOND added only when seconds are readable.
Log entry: h=6 m=31
